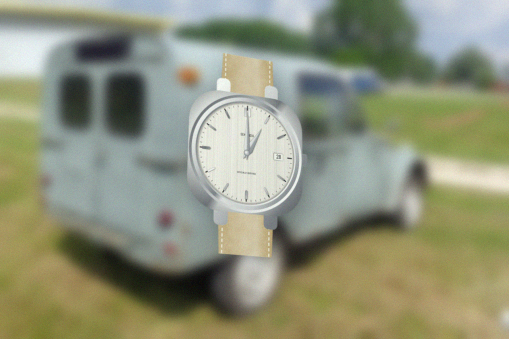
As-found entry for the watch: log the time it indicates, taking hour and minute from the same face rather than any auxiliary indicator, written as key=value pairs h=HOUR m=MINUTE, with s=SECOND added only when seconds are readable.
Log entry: h=1 m=0
